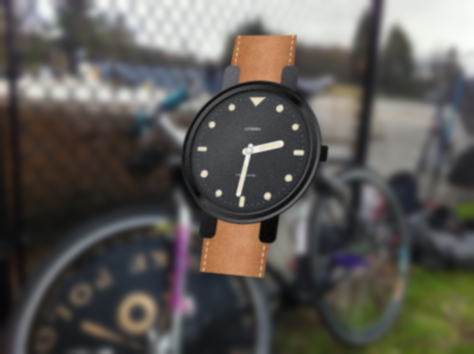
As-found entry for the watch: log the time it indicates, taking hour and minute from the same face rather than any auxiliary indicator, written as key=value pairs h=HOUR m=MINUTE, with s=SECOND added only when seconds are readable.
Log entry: h=2 m=31
